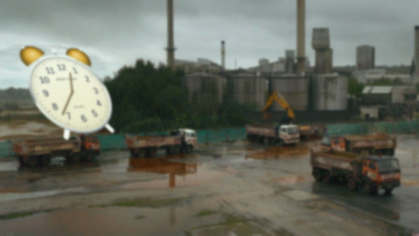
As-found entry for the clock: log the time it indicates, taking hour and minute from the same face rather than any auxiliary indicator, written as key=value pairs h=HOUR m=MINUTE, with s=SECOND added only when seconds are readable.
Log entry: h=12 m=37
